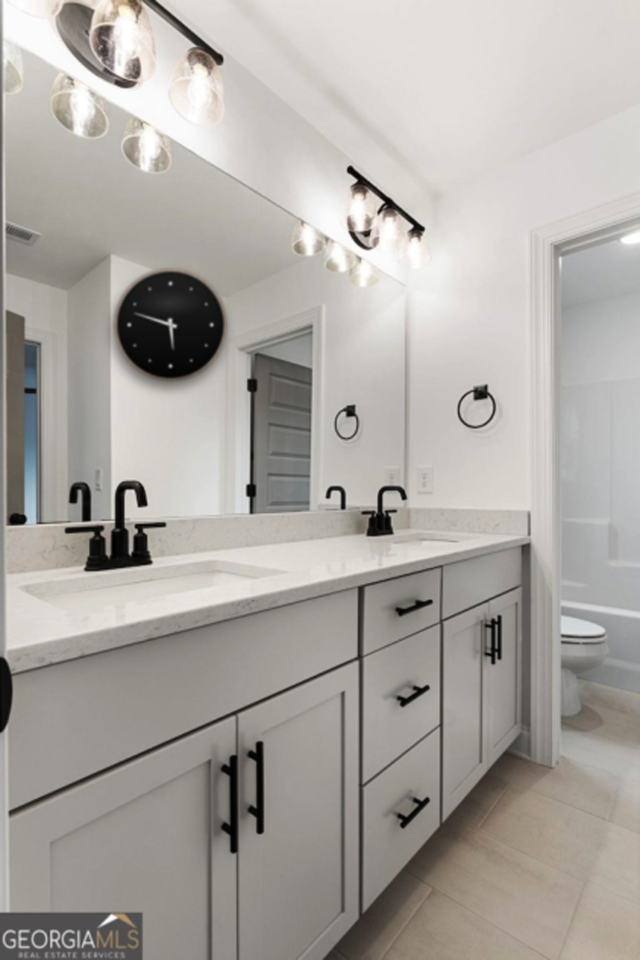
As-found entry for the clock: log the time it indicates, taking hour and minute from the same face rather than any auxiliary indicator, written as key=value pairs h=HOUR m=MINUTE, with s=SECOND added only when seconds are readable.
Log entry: h=5 m=48
